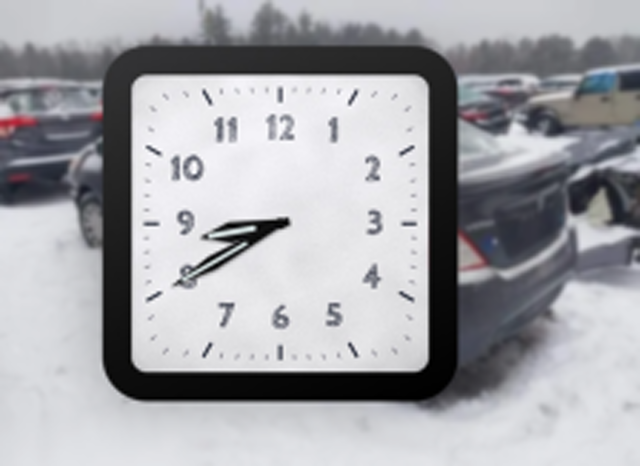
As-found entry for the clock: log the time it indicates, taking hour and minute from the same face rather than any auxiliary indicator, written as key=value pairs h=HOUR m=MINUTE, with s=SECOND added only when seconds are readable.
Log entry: h=8 m=40
